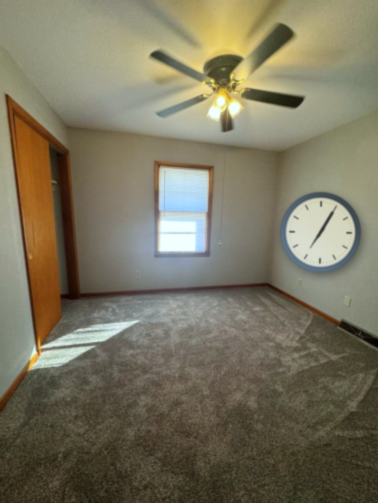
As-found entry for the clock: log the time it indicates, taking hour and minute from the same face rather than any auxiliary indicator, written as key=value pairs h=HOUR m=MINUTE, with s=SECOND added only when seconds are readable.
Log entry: h=7 m=5
